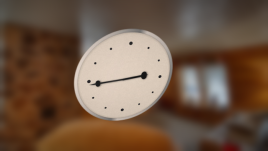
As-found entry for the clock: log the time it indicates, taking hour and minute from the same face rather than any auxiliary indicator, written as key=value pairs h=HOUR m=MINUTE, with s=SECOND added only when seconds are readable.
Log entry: h=2 m=44
